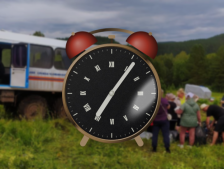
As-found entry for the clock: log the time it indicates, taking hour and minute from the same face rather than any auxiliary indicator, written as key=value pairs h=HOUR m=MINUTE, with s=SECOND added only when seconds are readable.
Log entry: h=7 m=6
